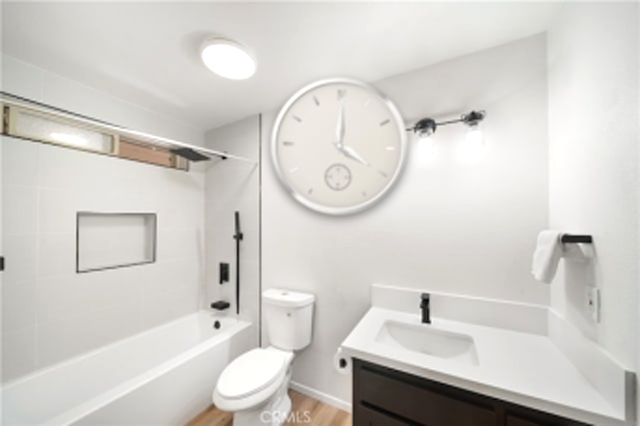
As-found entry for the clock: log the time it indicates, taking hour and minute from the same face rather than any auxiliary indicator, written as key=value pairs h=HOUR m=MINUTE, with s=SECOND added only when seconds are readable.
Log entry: h=4 m=0
